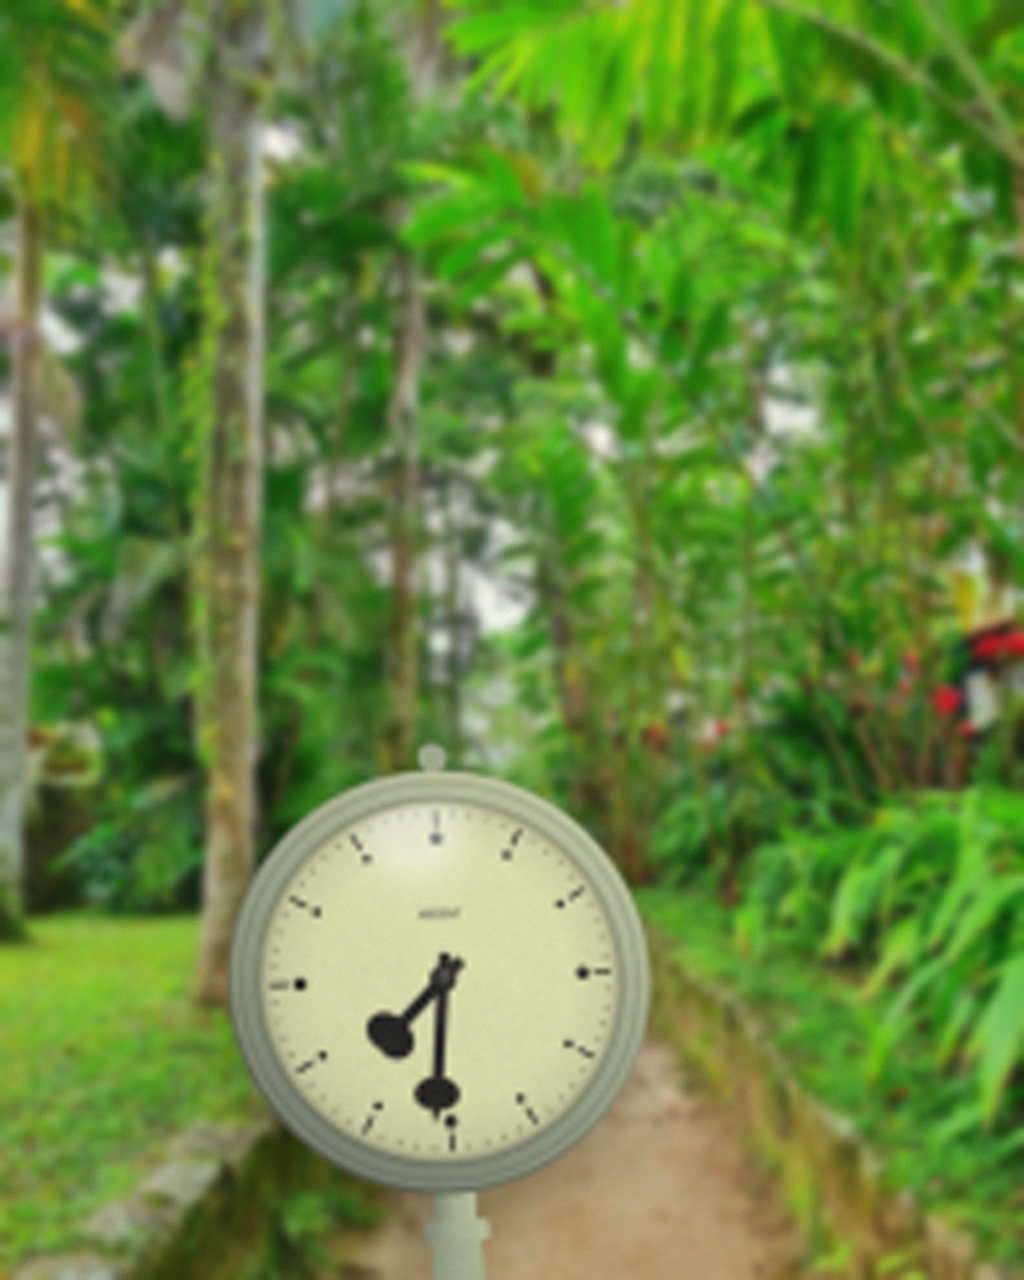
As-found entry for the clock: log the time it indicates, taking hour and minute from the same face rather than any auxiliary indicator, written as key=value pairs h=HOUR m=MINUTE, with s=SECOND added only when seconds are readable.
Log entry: h=7 m=31
